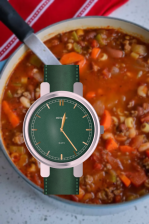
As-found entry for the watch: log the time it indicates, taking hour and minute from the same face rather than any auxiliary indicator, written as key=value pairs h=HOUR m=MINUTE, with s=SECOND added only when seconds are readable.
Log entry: h=12 m=24
